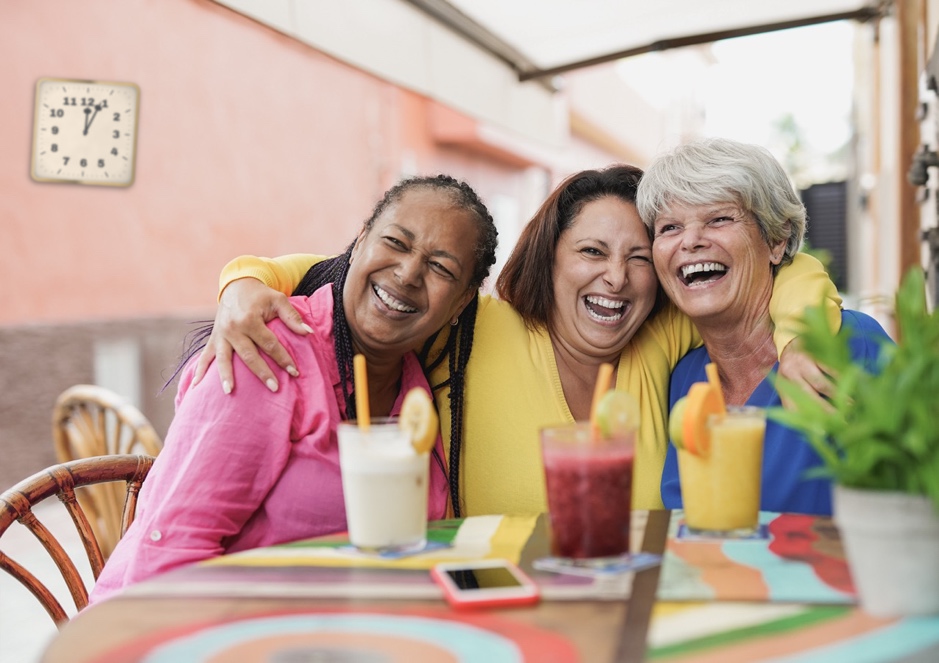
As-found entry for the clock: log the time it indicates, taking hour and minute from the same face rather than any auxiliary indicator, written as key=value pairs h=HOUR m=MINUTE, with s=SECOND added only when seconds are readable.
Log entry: h=12 m=4
